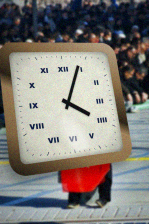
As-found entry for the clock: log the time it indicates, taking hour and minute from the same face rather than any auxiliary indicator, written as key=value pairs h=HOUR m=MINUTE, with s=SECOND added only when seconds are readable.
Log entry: h=4 m=4
